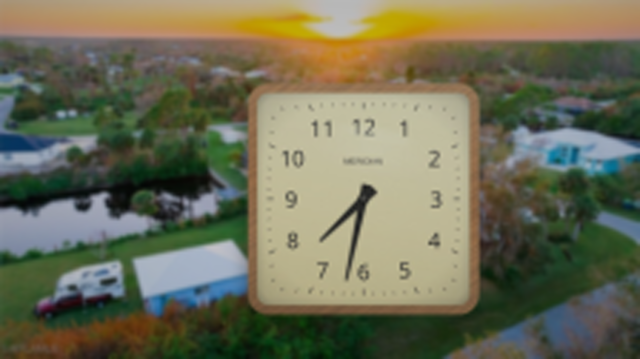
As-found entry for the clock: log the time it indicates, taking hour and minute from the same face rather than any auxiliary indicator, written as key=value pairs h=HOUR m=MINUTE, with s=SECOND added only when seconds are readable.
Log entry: h=7 m=32
